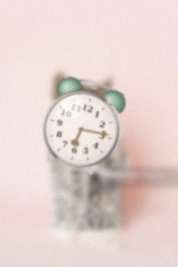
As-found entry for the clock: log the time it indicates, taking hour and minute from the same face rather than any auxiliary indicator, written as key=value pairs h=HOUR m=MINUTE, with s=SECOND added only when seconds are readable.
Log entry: h=6 m=14
